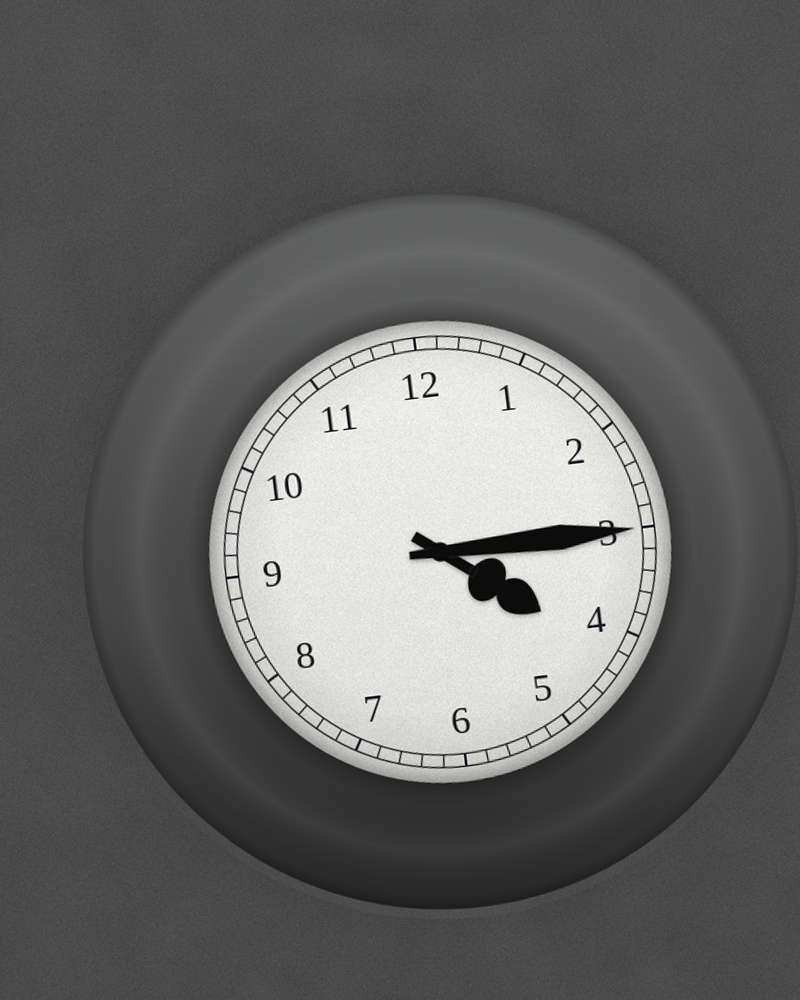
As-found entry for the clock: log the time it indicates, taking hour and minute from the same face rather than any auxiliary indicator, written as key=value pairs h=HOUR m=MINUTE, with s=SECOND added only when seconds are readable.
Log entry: h=4 m=15
